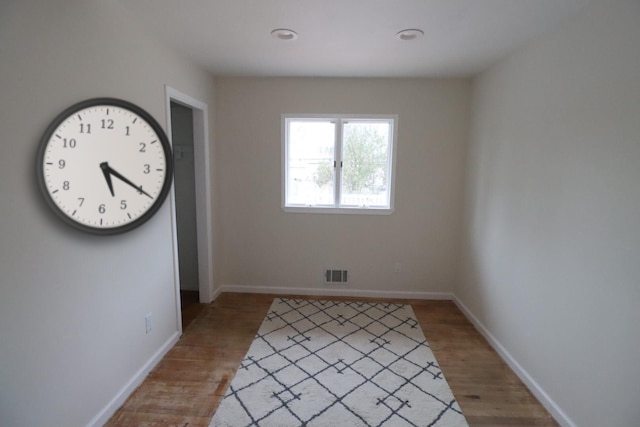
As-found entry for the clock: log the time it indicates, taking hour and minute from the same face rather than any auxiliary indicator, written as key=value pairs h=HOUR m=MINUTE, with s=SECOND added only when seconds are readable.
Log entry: h=5 m=20
